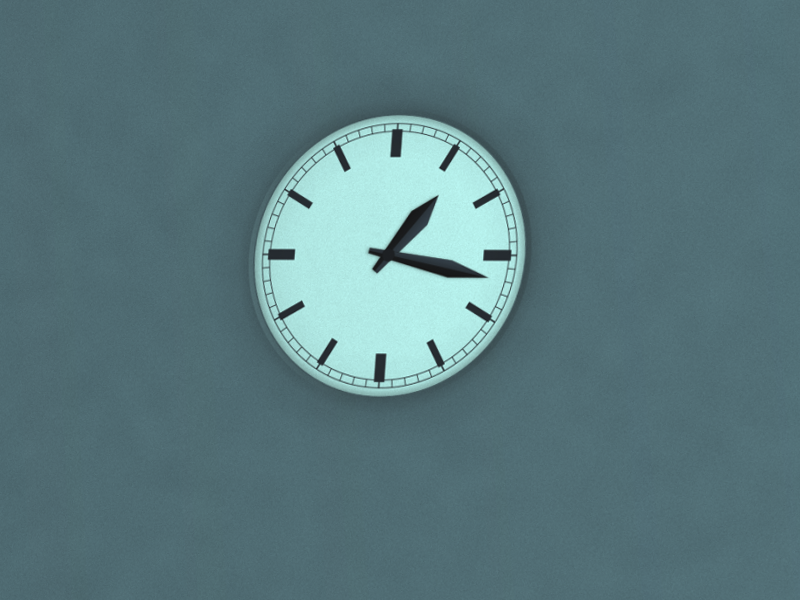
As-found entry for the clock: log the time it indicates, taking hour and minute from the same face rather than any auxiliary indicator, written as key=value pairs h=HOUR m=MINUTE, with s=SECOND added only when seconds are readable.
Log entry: h=1 m=17
